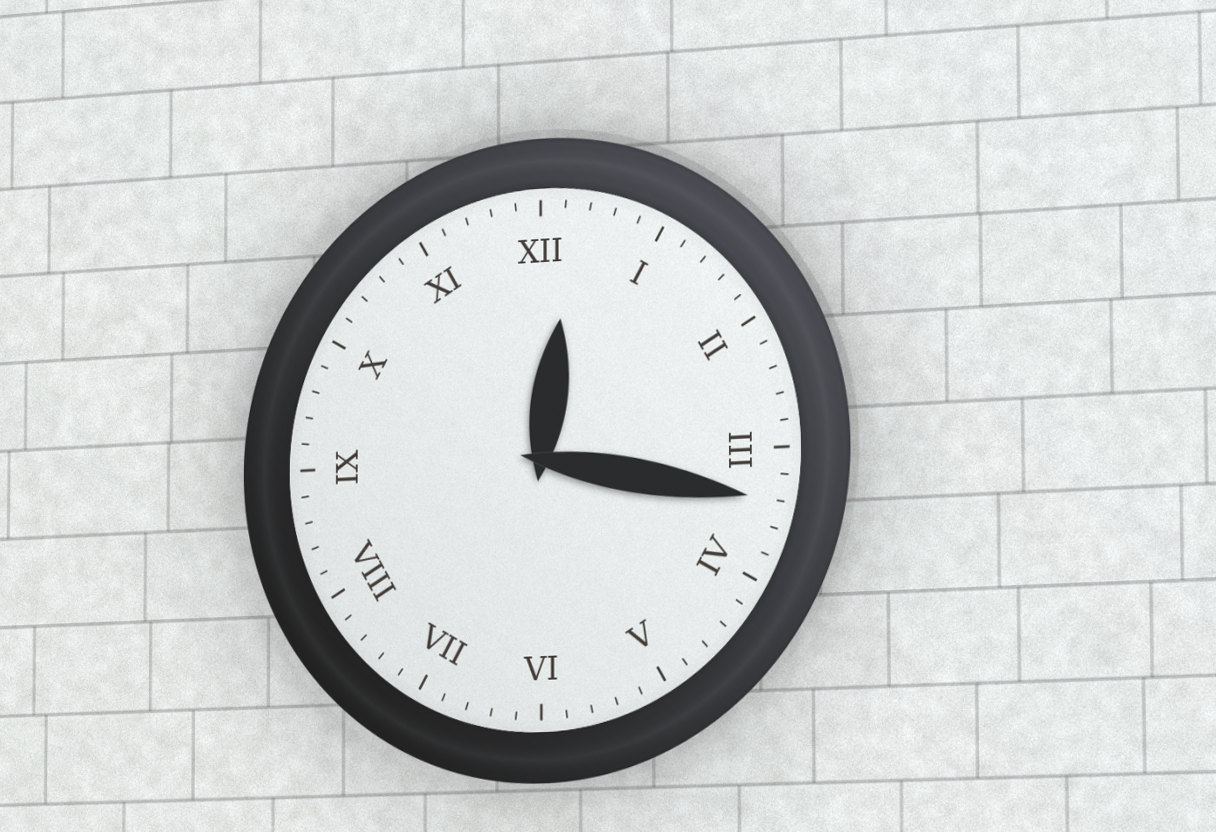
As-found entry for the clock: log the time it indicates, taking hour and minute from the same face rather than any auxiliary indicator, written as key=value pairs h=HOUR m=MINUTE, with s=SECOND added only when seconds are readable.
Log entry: h=12 m=17
